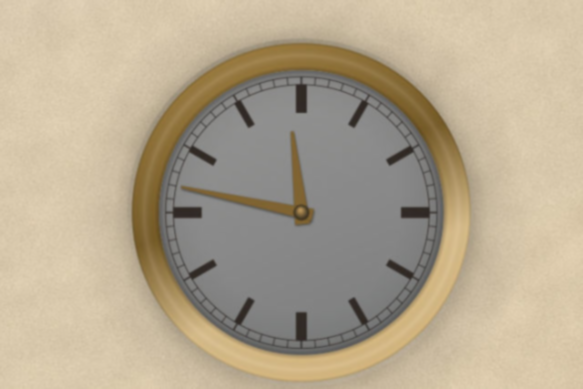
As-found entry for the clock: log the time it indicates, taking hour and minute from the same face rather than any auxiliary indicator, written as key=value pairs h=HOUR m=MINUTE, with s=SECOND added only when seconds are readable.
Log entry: h=11 m=47
